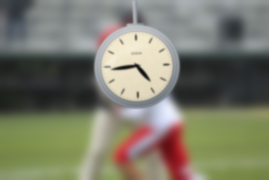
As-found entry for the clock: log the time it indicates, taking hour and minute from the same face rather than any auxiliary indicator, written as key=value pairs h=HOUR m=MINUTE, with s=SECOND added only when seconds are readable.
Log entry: h=4 m=44
